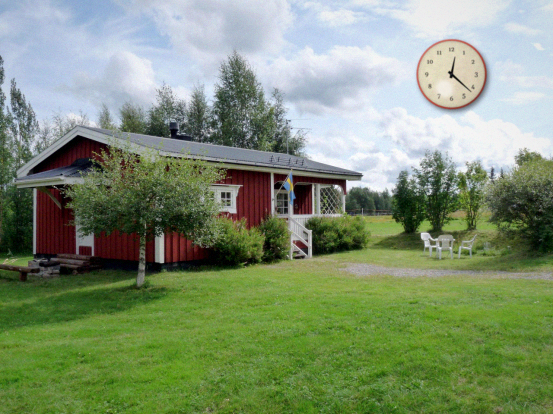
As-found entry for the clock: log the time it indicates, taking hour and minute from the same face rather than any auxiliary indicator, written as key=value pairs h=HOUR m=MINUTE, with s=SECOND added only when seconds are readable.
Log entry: h=12 m=22
